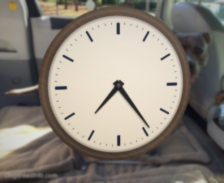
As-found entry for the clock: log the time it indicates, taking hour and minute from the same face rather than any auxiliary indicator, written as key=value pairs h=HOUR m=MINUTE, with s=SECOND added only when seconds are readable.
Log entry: h=7 m=24
